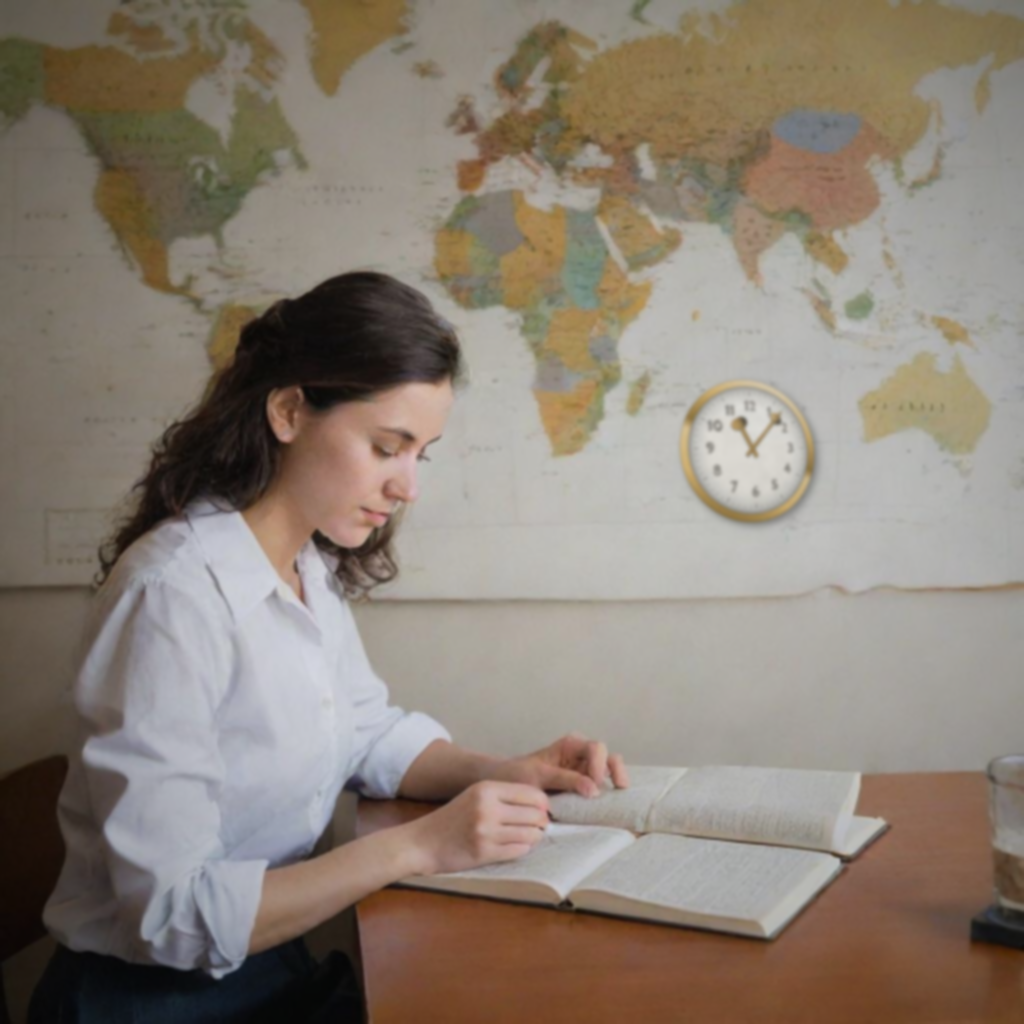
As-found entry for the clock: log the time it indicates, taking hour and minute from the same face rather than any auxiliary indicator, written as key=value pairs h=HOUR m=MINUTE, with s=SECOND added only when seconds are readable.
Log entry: h=11 m=7
